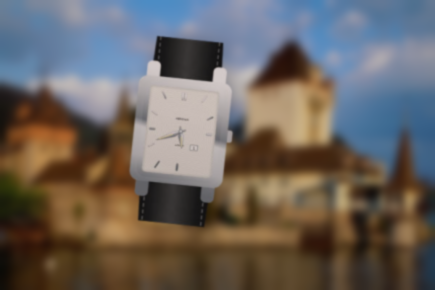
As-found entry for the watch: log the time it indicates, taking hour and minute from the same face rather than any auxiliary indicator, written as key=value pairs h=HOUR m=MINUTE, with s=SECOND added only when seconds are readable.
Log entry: h=5 m=41
